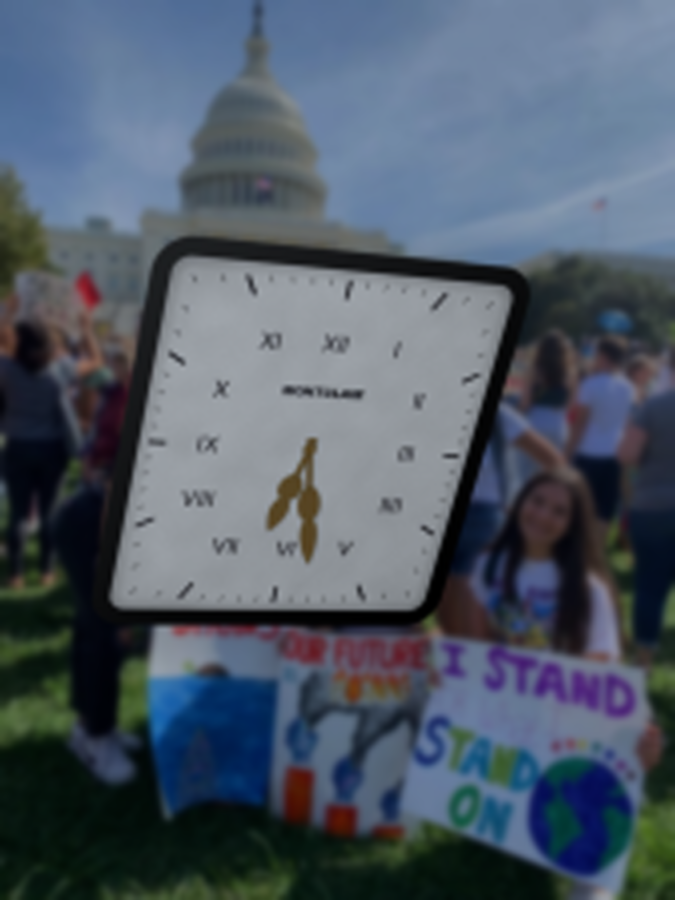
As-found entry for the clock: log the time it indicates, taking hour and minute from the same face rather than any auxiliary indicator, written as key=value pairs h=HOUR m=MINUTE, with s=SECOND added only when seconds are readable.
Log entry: h=6 m=28
